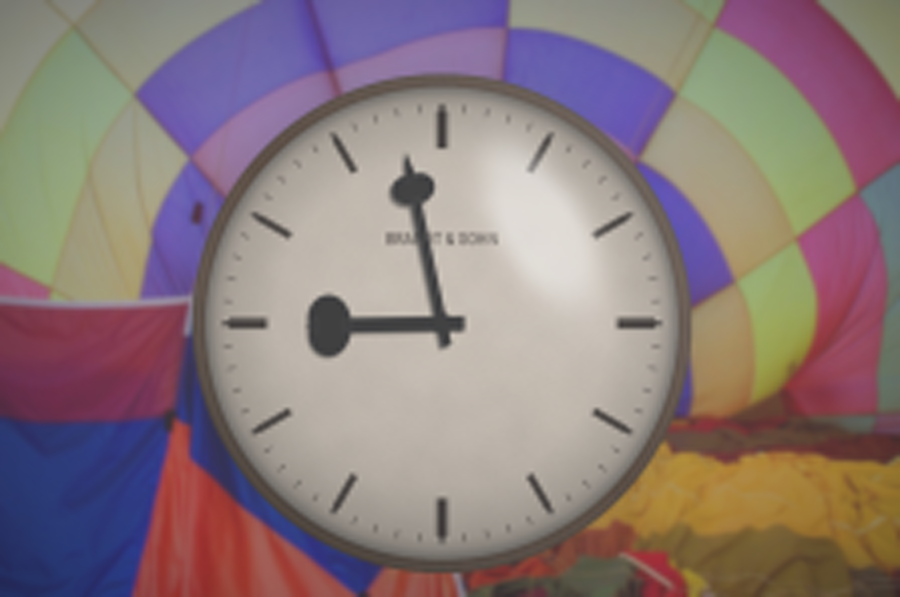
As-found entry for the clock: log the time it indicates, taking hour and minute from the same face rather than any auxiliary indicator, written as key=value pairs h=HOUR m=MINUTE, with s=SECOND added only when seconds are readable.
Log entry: h=8 m=58
